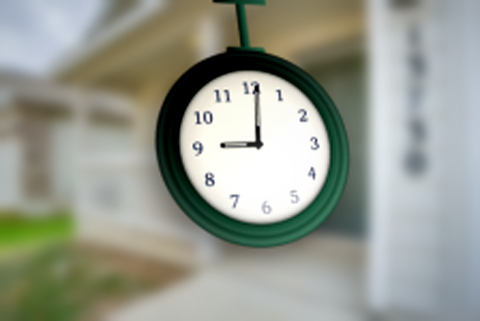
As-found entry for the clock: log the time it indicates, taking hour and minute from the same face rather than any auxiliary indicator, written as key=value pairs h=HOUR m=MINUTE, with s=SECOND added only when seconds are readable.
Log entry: h=9 m=1
